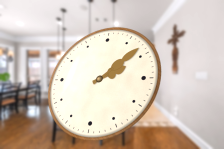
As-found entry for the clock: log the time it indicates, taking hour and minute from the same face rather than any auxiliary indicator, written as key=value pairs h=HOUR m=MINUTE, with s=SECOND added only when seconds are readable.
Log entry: h=2 m=8
